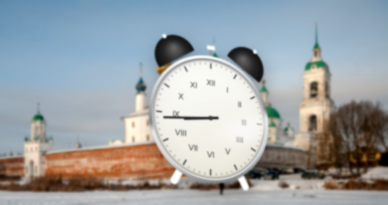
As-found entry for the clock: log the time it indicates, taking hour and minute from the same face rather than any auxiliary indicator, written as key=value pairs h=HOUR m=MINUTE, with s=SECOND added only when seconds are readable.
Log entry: h=8 m=44
